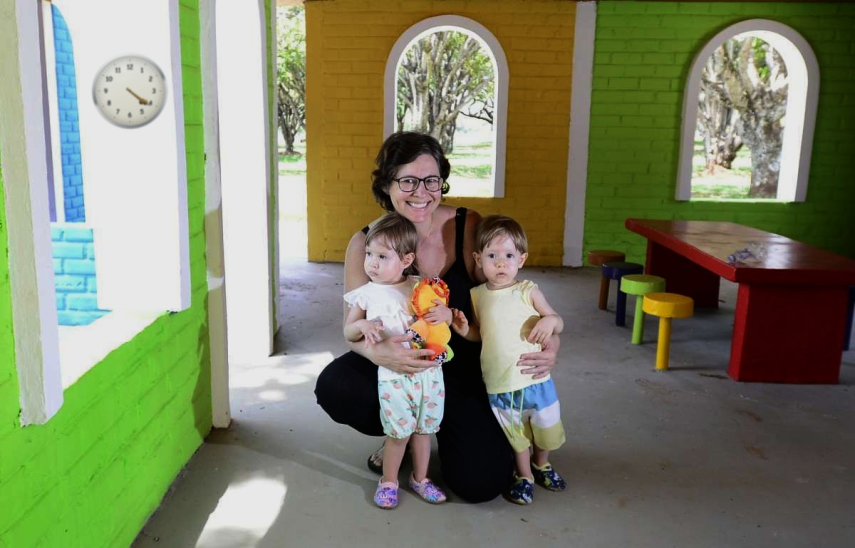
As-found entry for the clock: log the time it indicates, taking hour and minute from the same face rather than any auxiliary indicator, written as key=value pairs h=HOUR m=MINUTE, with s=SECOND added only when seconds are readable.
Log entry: h=4 m=21
